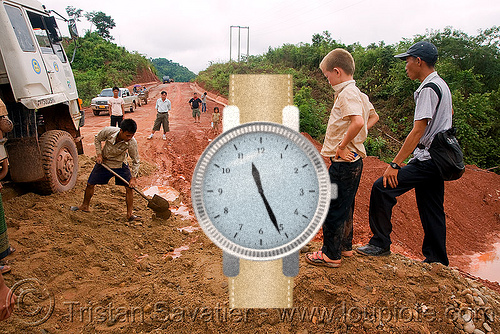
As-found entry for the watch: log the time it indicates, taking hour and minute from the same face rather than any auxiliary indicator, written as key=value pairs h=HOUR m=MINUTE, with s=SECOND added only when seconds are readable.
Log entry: h=11 m=26
